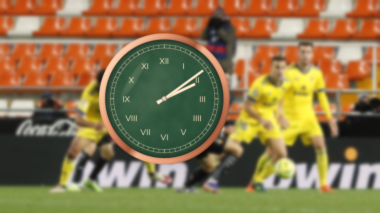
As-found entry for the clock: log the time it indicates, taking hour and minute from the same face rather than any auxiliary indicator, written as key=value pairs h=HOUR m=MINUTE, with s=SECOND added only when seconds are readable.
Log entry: h=2 m=9
